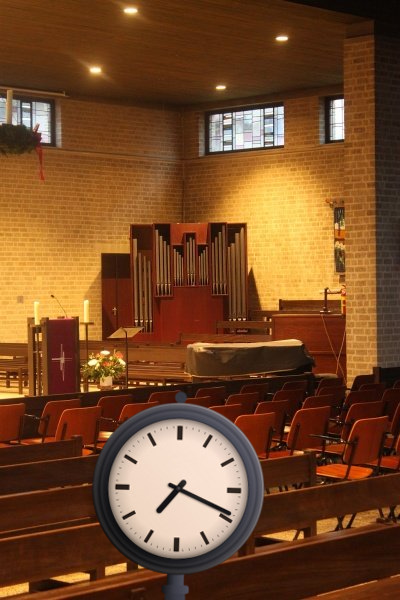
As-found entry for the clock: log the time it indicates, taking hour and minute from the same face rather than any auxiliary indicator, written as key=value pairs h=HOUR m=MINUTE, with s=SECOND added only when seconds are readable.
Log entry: h=7 m=19
